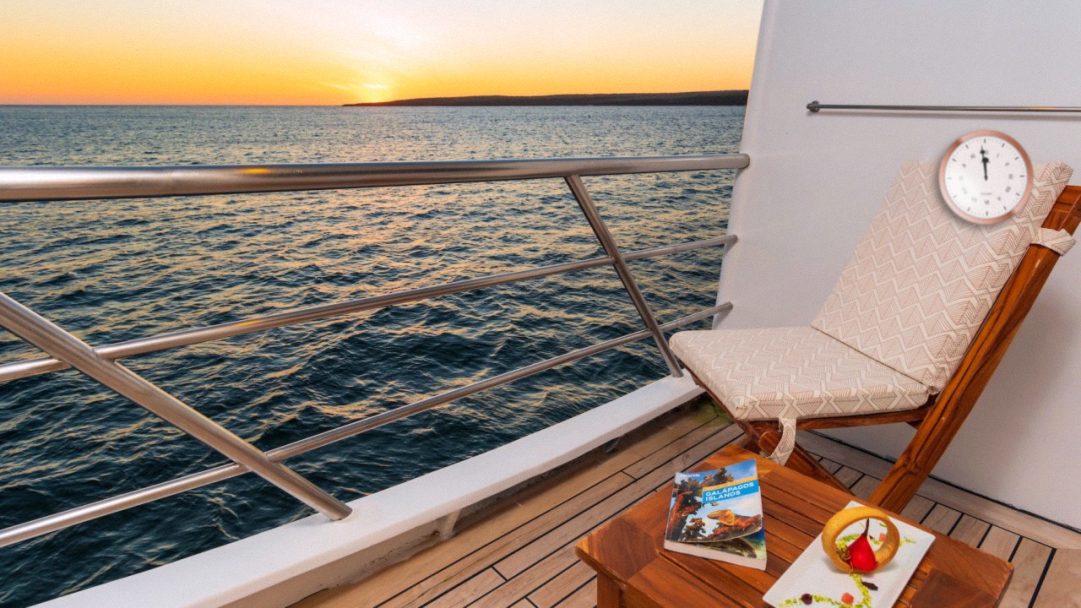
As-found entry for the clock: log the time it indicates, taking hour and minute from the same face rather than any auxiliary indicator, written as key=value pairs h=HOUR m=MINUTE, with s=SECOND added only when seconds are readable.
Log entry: h=11 m=59
